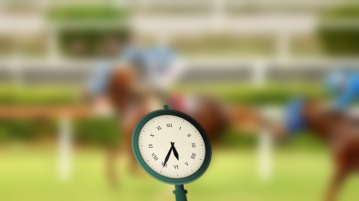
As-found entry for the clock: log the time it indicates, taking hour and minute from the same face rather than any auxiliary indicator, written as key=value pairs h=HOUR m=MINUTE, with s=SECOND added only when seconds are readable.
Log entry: h=5 m=35
